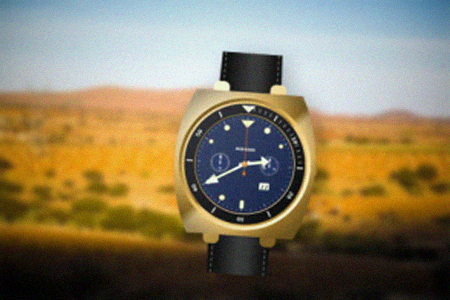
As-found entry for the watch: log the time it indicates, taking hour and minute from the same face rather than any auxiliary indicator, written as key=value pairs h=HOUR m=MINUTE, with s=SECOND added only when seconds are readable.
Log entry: h=2 m=40
